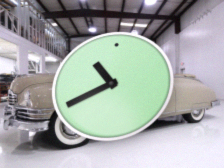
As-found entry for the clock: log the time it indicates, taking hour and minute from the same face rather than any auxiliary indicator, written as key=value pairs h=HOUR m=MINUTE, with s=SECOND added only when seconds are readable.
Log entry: h=10 m=40
